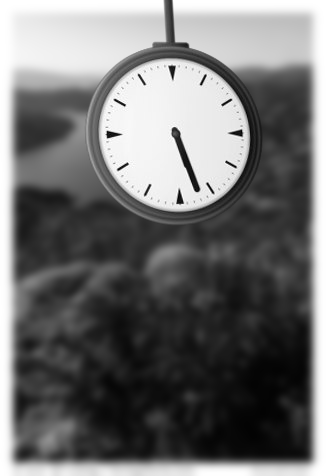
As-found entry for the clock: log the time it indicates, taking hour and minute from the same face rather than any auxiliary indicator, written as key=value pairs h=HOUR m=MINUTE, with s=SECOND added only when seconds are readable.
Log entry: h=5 m=27
